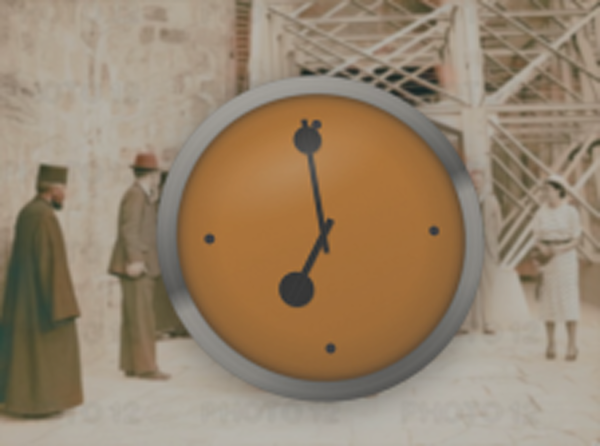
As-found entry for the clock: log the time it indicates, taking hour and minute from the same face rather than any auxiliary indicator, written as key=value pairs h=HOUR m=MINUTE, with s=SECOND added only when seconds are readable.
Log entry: h=6 m=59
